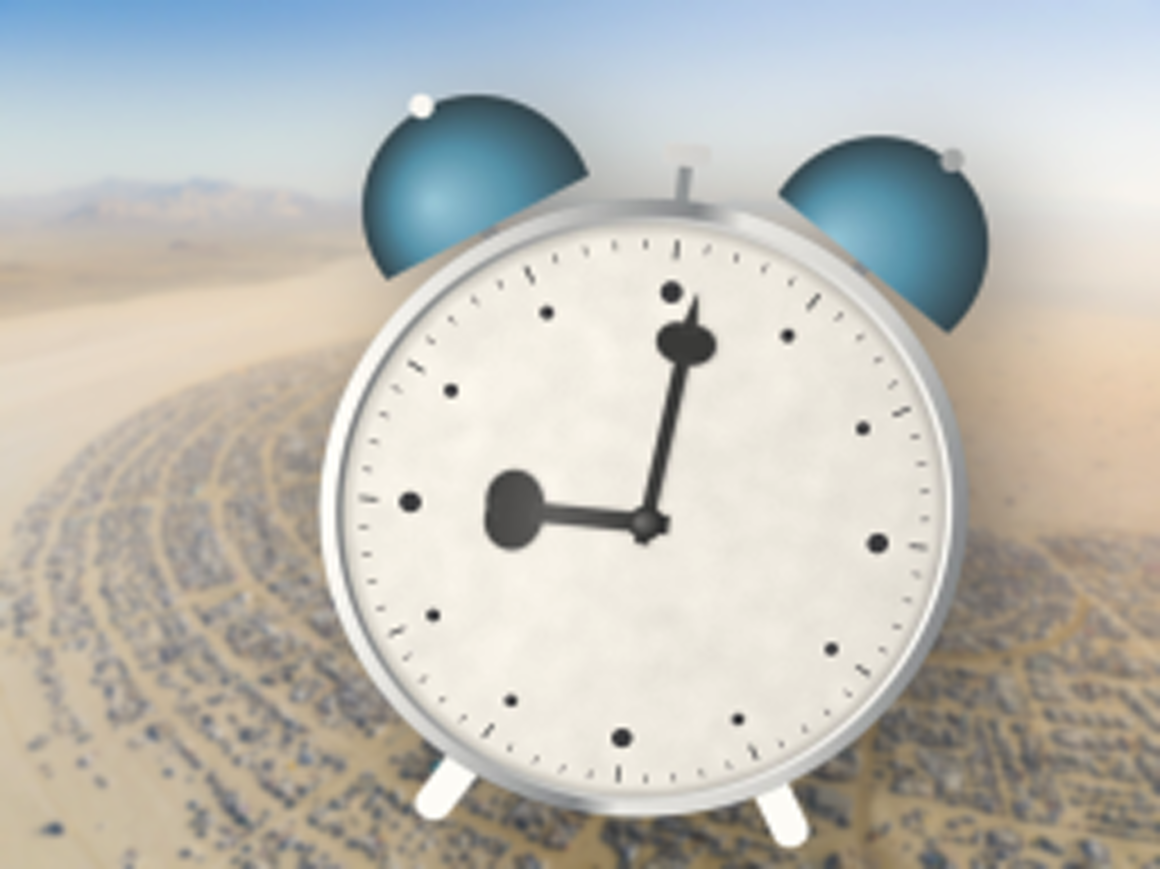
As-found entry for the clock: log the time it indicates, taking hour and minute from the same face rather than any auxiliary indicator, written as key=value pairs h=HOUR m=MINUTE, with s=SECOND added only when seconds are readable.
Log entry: h=9 m=1
